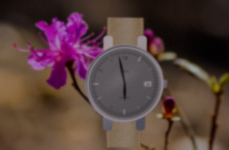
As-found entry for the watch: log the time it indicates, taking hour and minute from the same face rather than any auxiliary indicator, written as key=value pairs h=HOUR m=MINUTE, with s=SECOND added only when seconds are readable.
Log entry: h=5 m=58
